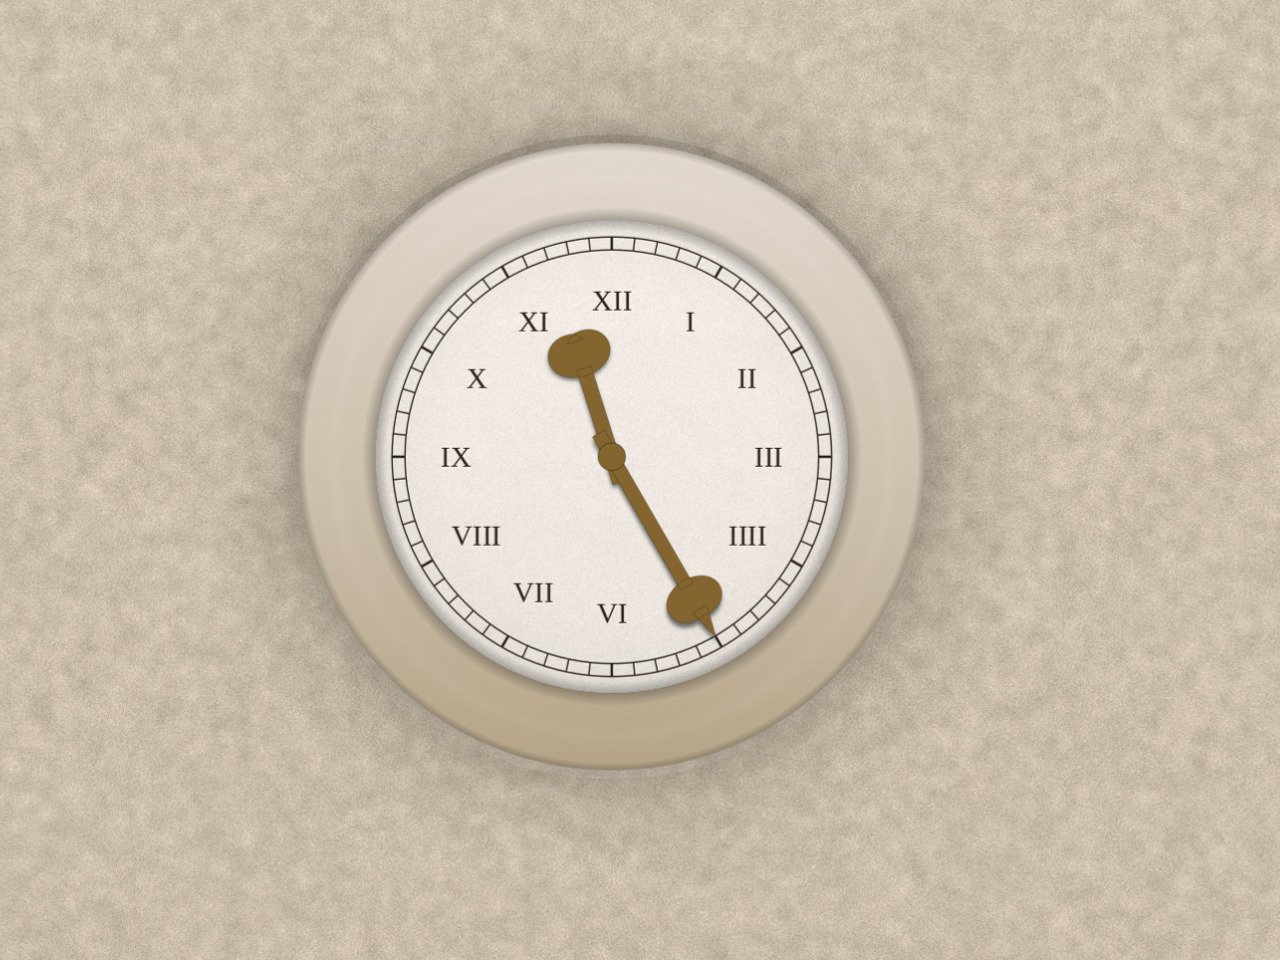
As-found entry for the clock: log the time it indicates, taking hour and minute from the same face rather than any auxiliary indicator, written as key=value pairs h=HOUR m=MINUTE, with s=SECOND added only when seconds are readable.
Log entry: h=11 m=25
